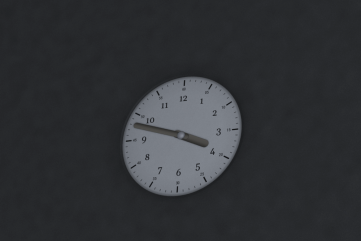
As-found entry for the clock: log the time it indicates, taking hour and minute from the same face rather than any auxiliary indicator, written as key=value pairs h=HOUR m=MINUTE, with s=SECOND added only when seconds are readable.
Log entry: h=3 m=48
